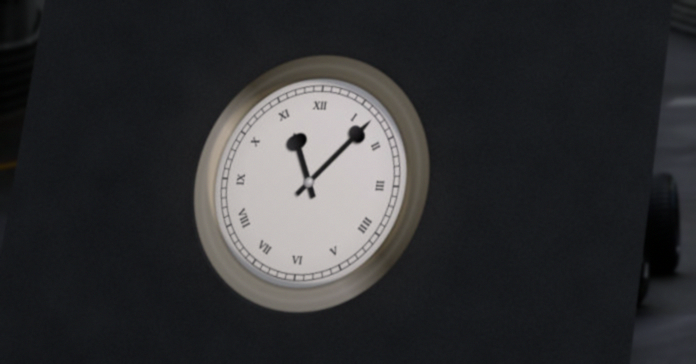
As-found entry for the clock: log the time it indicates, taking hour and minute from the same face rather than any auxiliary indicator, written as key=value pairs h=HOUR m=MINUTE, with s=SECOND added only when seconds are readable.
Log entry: h=11 m=7
